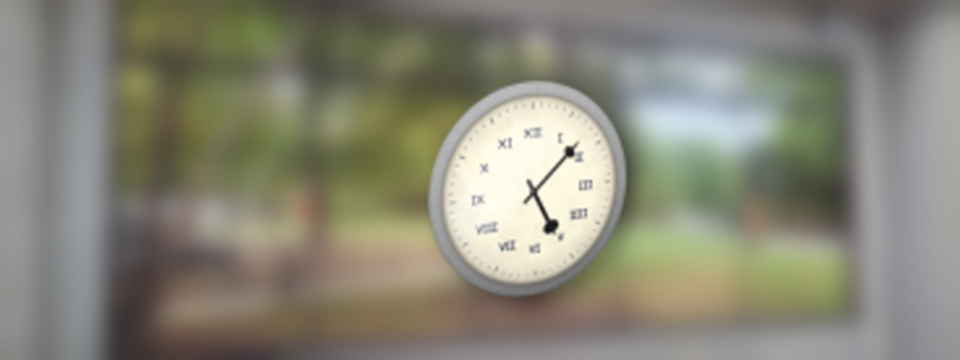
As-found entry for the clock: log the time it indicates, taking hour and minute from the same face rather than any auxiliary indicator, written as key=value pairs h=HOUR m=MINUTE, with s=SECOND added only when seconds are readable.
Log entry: h=5 m=8
